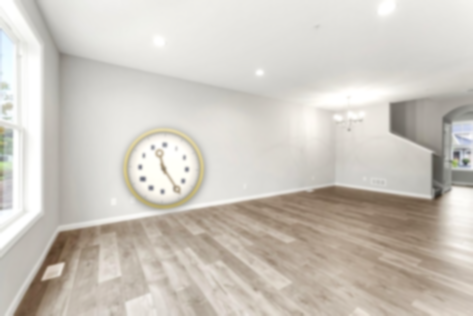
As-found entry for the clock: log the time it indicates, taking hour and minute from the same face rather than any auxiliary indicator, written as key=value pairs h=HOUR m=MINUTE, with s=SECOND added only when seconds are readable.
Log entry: h=11 m=24
